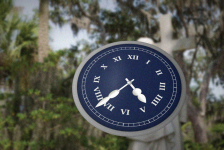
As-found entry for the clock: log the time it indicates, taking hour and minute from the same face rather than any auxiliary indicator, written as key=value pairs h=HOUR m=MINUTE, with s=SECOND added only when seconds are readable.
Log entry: h=4 m=37
